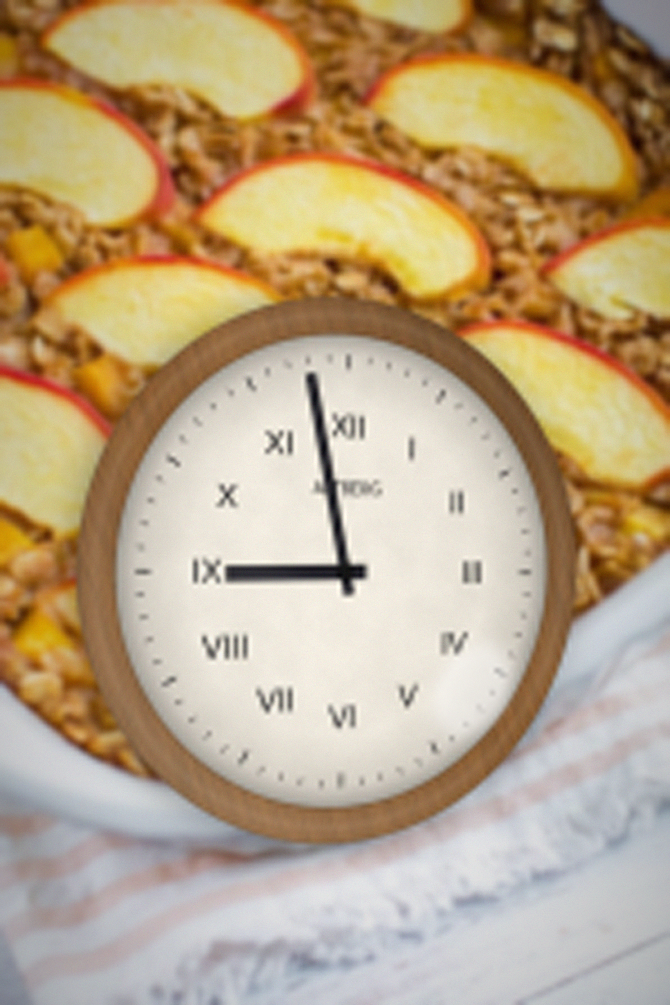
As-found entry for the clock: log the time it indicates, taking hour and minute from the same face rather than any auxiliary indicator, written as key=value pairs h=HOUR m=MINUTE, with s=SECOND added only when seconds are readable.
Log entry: h=8 m=58
